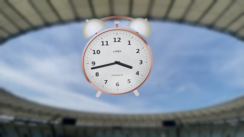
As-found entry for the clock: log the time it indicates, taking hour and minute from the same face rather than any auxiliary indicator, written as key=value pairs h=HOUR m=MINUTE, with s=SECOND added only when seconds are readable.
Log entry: h=3 m=43
